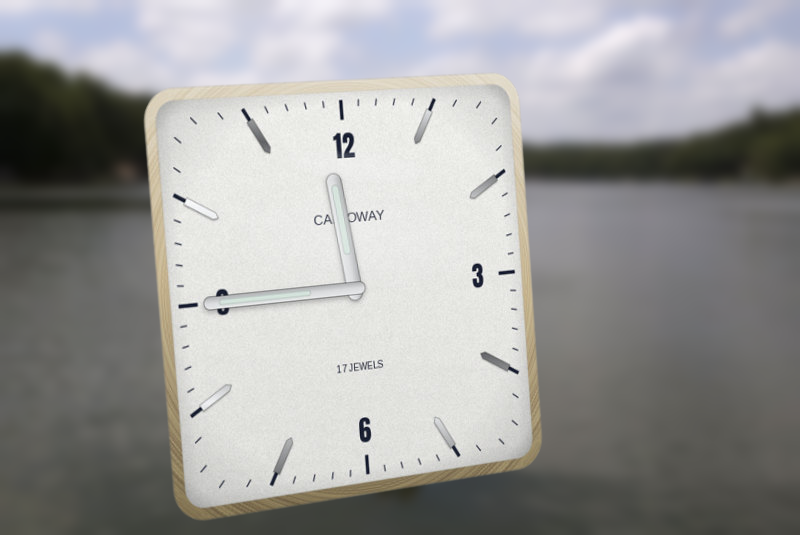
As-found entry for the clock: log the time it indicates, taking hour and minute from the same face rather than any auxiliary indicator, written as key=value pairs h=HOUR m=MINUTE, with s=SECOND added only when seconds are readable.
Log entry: h=11 m=45
